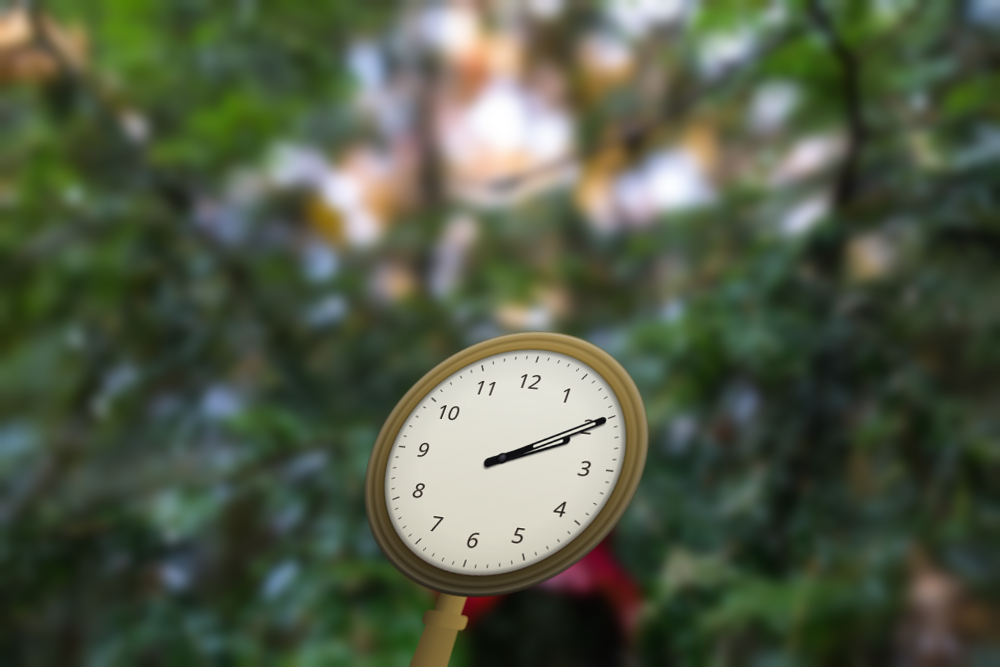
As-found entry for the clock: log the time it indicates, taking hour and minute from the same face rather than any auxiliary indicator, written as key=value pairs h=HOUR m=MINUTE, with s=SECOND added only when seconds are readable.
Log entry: h=2 m=10
